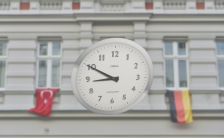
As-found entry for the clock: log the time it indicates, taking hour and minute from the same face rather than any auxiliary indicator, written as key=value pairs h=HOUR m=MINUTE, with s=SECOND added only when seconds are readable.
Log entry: h=8 m=50
